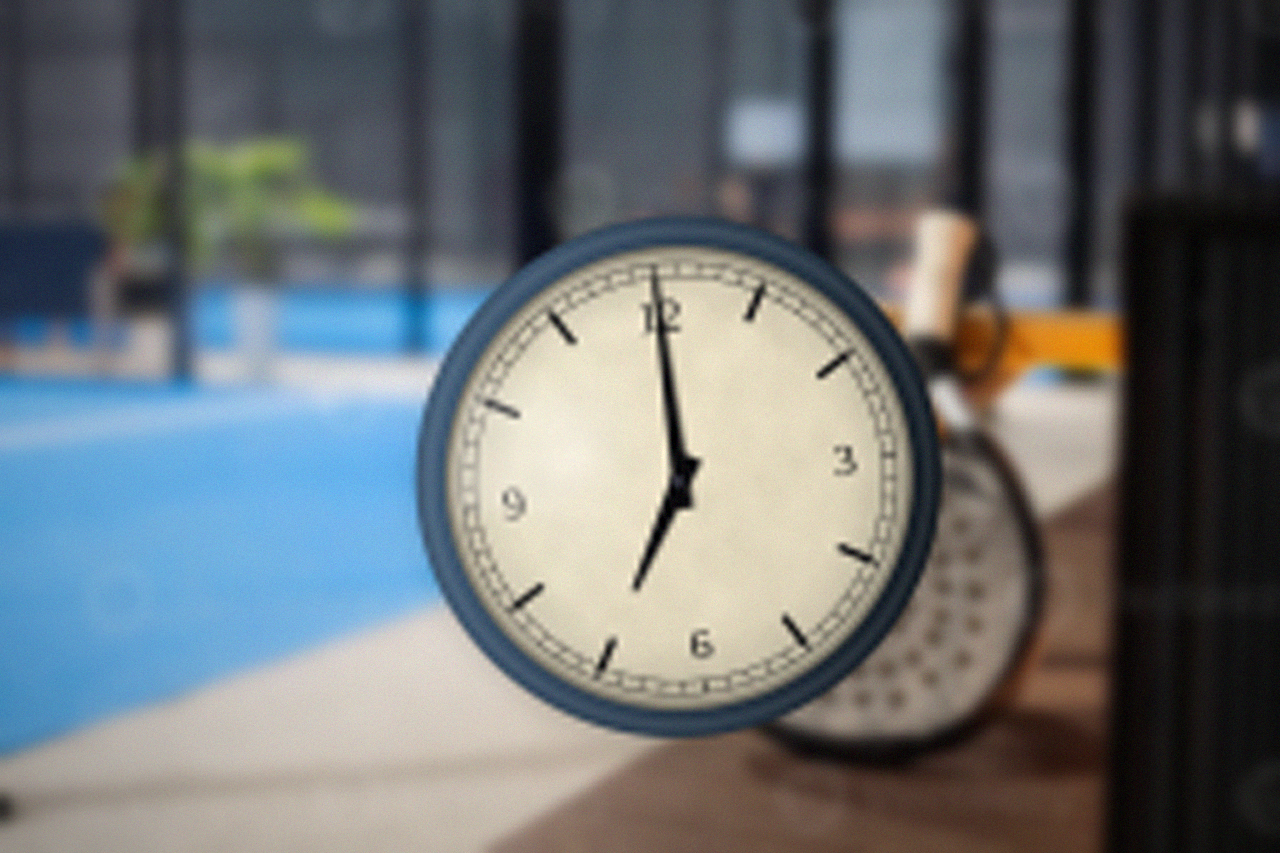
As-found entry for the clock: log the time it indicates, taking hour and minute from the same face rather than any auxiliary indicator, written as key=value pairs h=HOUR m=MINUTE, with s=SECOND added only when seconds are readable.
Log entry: h=7 m=0
